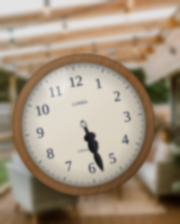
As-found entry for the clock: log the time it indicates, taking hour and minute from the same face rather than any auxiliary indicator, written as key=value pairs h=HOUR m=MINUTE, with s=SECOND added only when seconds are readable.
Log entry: h=5 m=28
